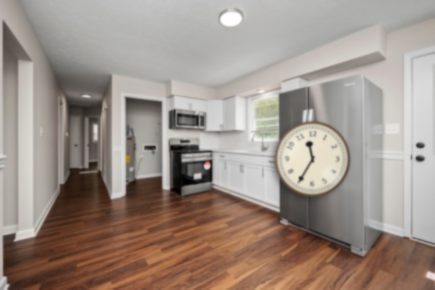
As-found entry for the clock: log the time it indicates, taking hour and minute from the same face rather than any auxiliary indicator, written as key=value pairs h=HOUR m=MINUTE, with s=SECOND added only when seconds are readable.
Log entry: h=11 m=35
